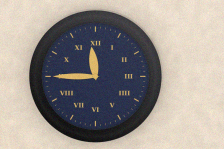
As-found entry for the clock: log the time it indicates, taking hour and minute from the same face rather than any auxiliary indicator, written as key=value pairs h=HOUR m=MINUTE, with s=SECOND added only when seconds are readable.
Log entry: h=11 m=45
